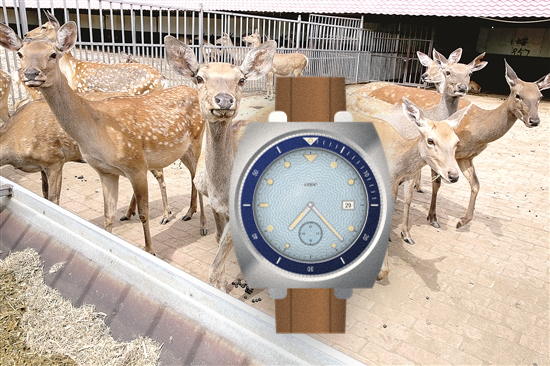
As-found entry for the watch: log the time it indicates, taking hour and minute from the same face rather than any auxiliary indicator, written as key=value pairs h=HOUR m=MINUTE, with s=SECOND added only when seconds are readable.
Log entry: h=7 m=23
